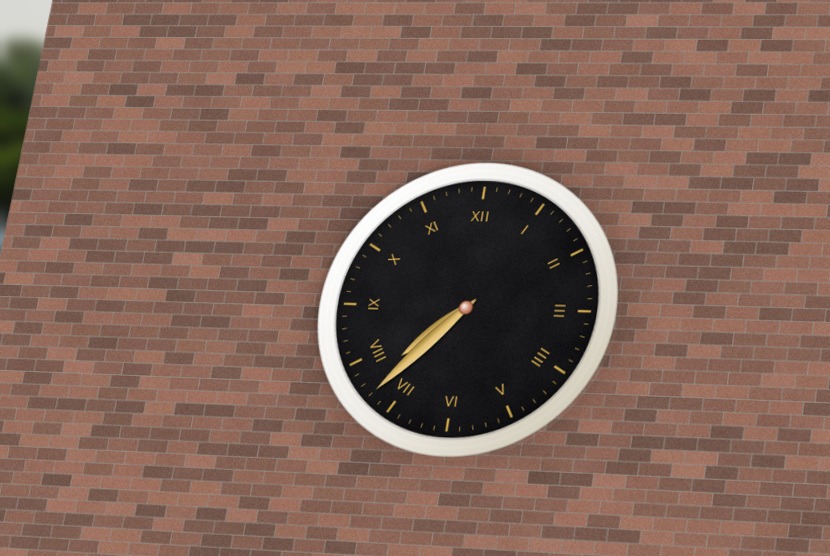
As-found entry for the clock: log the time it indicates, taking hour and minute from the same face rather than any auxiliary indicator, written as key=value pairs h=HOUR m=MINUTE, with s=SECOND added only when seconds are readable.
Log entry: h=7 m=37
